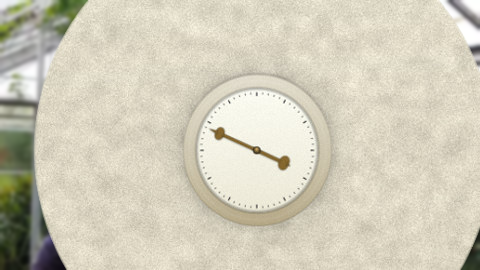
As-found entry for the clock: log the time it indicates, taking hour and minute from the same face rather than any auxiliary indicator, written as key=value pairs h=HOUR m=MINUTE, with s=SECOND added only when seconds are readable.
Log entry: h=3 m=49
